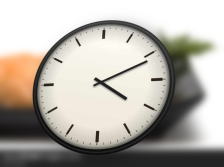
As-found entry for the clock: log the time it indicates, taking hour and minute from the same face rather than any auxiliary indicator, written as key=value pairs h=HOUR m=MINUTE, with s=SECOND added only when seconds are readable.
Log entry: h=4 m=11
